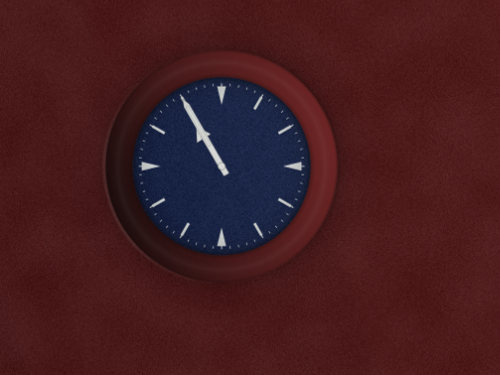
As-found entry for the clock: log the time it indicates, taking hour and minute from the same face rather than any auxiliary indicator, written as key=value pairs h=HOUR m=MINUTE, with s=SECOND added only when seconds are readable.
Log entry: h=10 m=55
